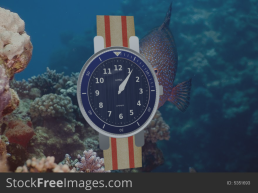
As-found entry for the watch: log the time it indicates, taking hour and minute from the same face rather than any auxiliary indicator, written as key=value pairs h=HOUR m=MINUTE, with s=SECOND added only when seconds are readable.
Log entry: h=1 m=6
